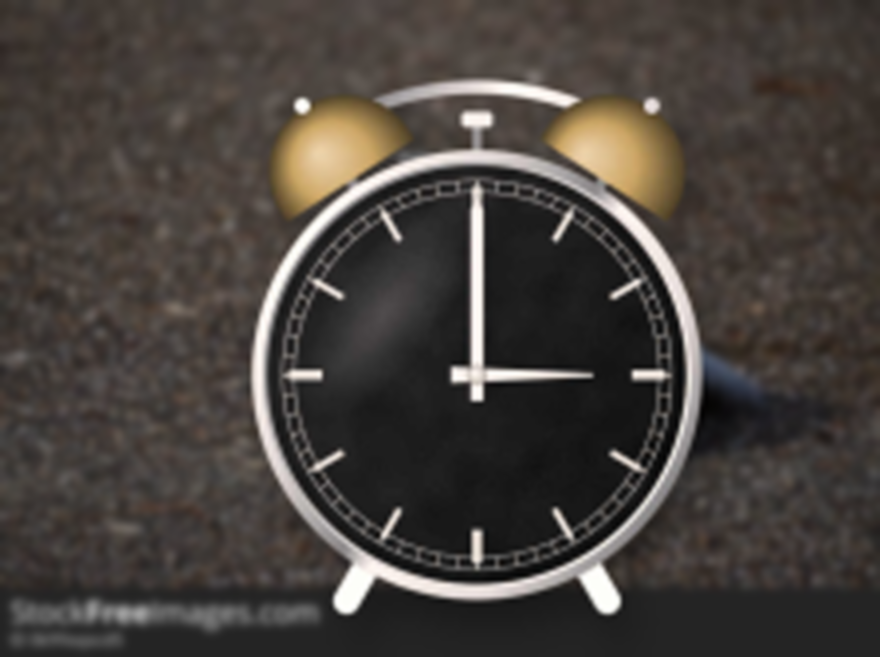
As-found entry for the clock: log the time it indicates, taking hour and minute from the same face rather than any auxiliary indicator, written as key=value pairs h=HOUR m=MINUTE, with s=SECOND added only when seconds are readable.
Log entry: h=3 m=0
